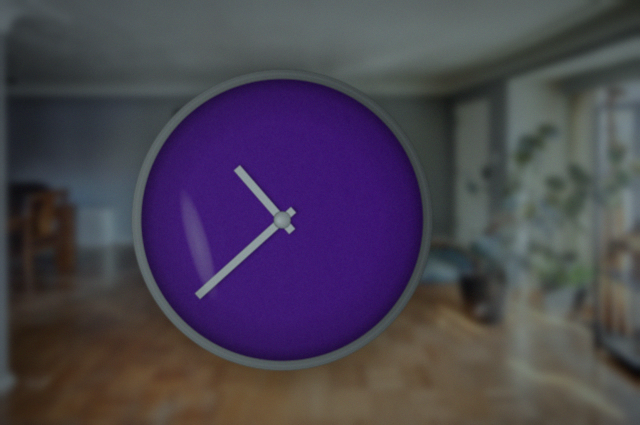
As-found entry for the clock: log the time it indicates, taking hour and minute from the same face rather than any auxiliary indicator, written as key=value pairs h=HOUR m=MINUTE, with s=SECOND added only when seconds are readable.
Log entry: h=10 m=38
